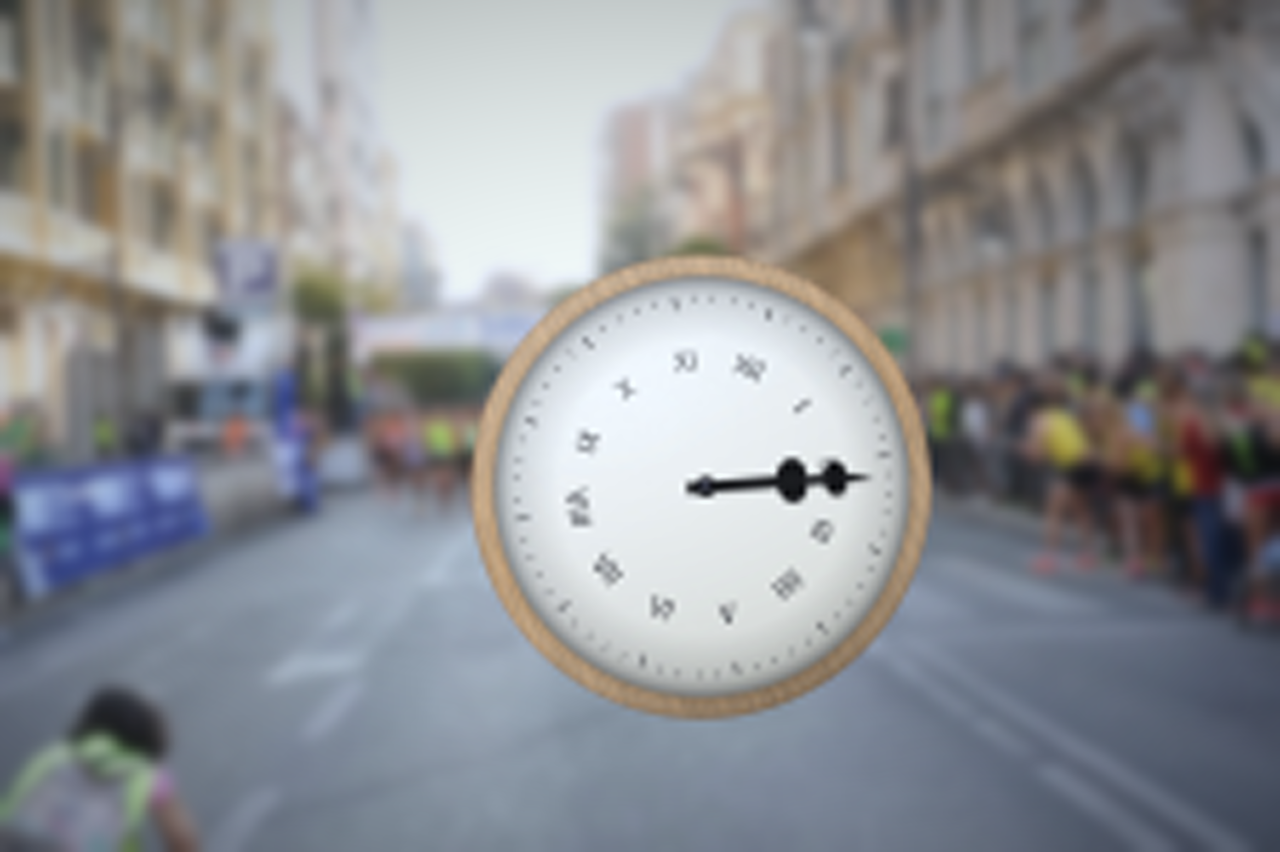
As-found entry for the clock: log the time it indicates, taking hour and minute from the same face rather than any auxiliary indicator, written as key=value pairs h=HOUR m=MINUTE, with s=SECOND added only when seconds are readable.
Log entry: h=2 m=11
